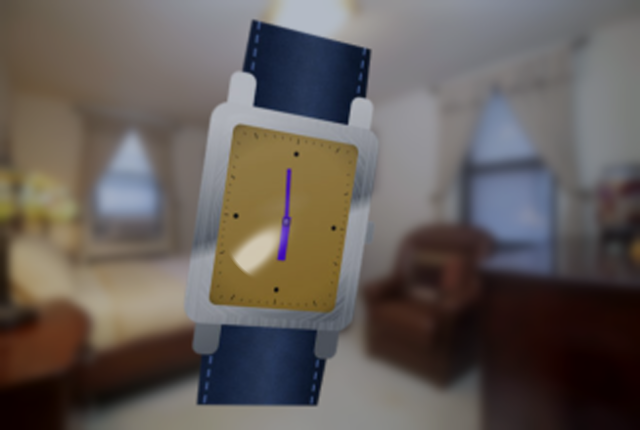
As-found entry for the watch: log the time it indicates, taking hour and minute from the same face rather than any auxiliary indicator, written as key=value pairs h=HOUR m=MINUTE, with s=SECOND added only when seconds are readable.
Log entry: h=5 m=59
